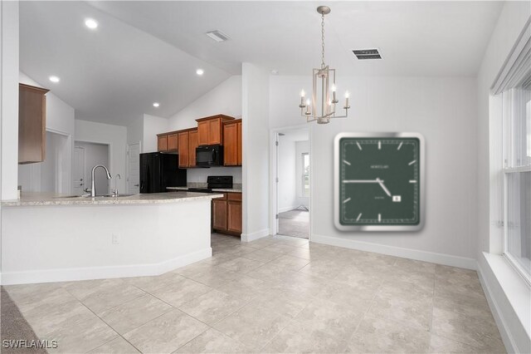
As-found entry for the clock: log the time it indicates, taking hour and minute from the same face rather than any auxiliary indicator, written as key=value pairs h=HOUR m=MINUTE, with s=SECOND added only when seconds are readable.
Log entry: h=4 m=45
